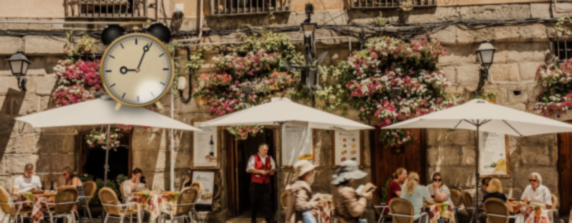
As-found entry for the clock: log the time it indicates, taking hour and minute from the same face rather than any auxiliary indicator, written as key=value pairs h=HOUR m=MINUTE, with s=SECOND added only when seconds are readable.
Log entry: h=9 m=4
